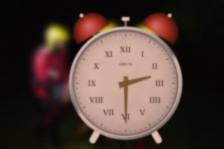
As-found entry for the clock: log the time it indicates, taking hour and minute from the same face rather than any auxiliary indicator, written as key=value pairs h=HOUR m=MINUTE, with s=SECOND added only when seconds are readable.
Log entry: h=2 m=30
